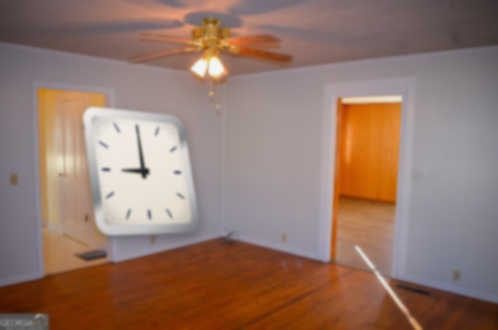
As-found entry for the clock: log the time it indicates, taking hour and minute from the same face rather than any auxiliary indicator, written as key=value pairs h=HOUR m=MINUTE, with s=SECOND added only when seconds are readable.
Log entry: h=9 m=0
